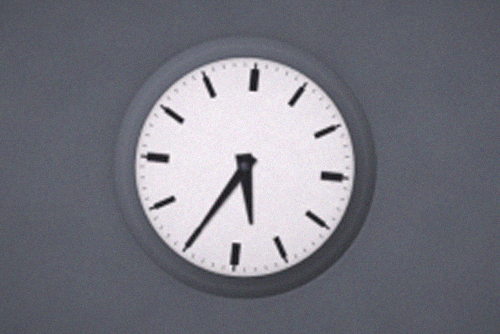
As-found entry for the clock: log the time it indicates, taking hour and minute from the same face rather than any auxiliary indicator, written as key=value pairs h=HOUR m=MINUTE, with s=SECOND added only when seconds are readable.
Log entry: h=5 m=35
